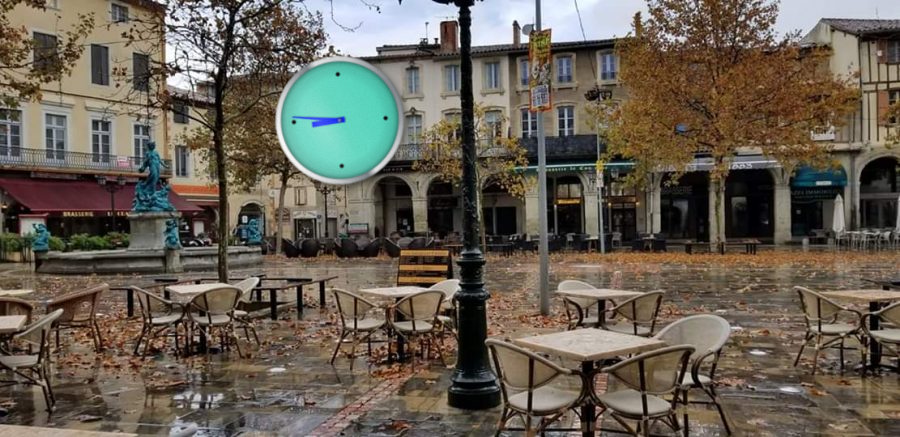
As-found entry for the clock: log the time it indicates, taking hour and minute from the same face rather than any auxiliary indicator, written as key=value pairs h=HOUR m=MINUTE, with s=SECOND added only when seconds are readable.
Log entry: h=8 m=46
